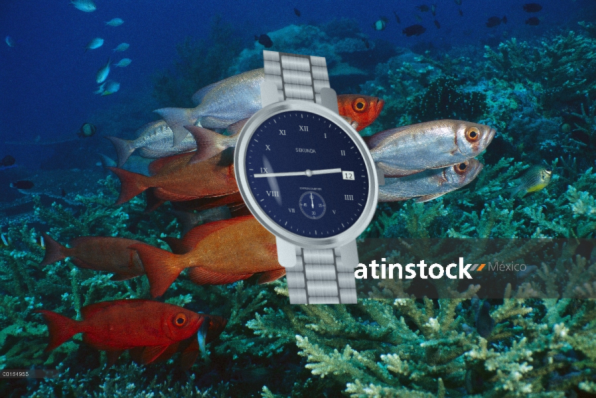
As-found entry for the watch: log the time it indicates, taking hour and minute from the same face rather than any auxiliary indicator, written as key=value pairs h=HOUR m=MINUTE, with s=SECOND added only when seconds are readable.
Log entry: h=2 m=44
